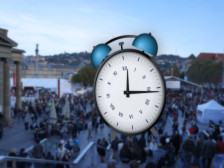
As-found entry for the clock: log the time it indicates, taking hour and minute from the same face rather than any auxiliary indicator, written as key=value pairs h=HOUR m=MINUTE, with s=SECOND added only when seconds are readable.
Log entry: h=12 m=16
